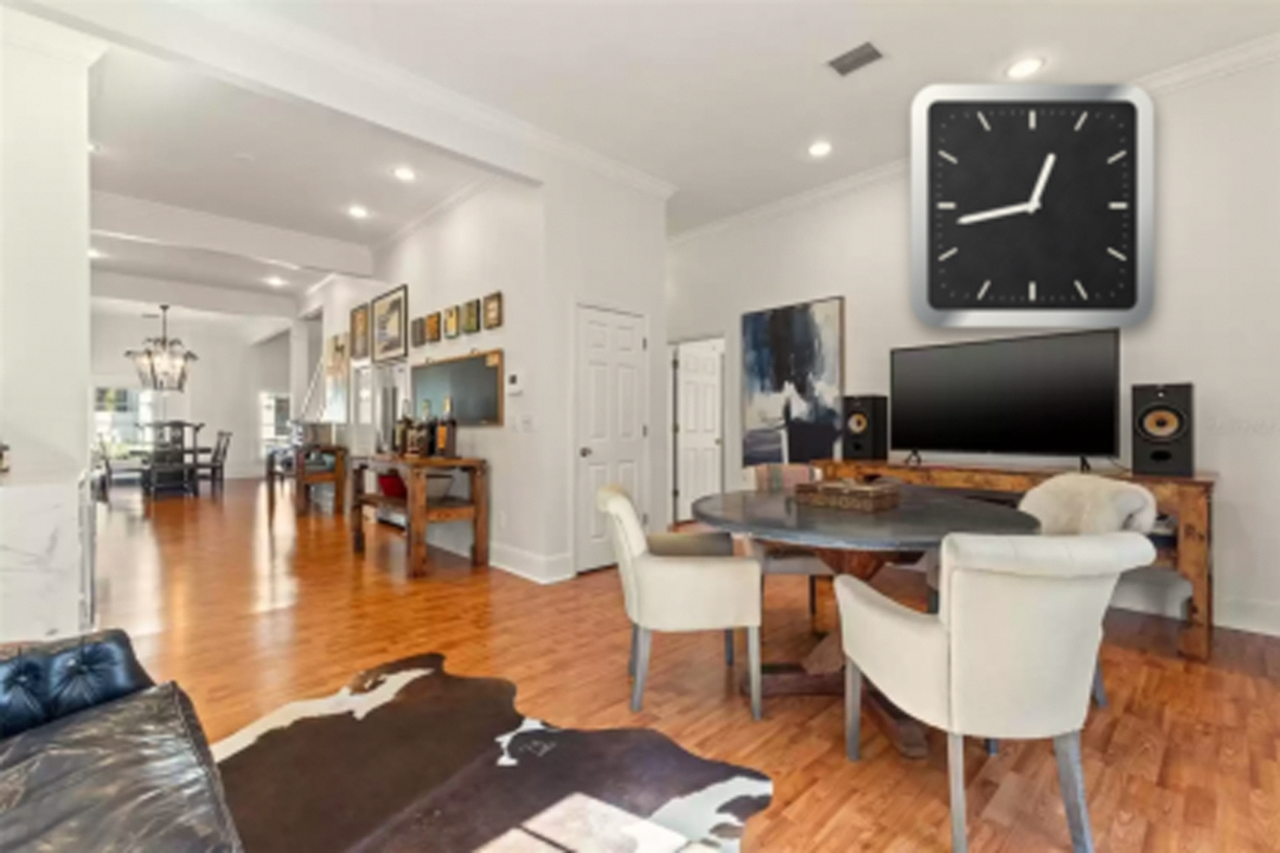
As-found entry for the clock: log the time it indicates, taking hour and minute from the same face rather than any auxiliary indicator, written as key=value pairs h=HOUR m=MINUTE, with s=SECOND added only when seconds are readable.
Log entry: h=12 m=43
